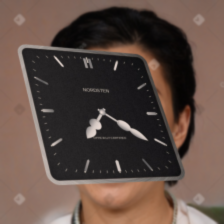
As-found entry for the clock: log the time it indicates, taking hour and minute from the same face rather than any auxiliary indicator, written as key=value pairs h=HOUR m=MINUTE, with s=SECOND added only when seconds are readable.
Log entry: h=7 m=21
